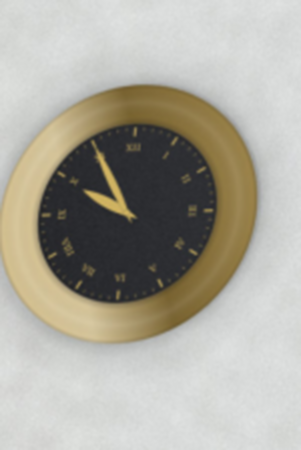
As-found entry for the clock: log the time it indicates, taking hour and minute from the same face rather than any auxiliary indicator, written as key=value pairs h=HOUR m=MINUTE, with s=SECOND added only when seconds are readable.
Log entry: h=9 m=55
